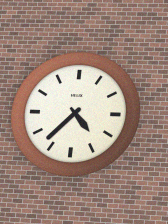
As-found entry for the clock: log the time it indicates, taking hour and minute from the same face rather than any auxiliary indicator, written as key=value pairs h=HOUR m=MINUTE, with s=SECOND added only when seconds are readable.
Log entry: h=4 m=37
